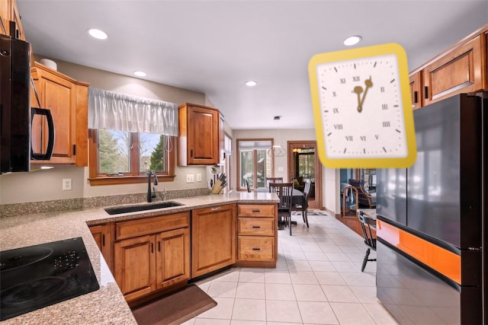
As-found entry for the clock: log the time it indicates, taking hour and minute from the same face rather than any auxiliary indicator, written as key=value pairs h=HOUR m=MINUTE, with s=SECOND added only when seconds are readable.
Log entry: h=12 m=5
